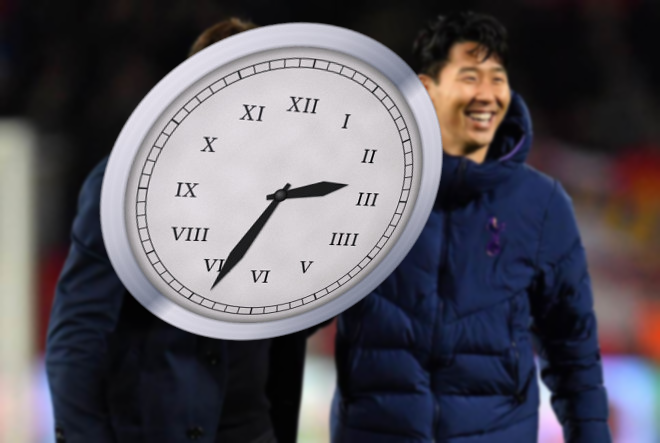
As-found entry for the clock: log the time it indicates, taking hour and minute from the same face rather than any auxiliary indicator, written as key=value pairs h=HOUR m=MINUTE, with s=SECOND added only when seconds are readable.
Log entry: h=2 m=34
